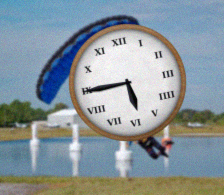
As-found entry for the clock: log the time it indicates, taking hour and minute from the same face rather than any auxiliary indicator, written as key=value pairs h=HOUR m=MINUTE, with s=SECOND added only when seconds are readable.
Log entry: h=5 m=45
